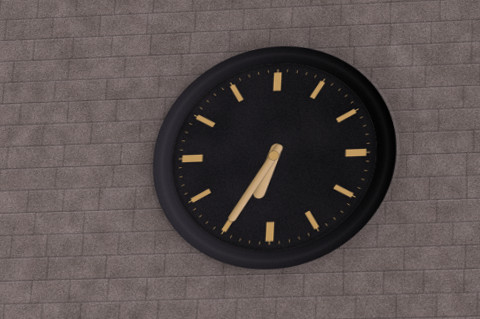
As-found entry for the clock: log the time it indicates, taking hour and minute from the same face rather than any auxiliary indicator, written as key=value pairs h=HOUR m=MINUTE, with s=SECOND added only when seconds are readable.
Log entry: h=6 m=35
